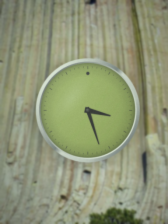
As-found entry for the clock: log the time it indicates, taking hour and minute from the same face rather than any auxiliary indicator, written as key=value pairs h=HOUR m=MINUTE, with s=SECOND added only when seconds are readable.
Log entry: h=3 m=27
